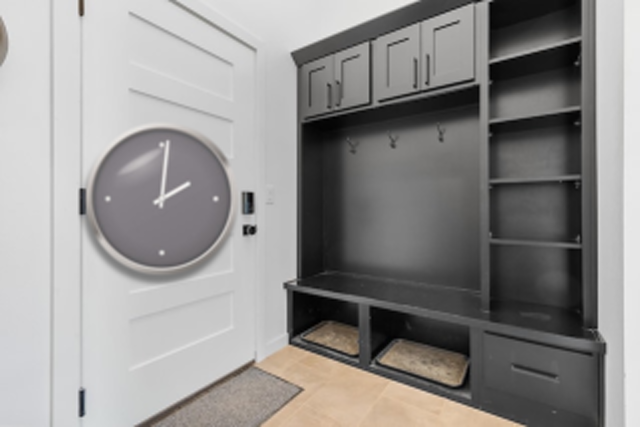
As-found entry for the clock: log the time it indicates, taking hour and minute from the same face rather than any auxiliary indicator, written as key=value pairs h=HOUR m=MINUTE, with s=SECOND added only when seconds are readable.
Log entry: h=2 m=1
